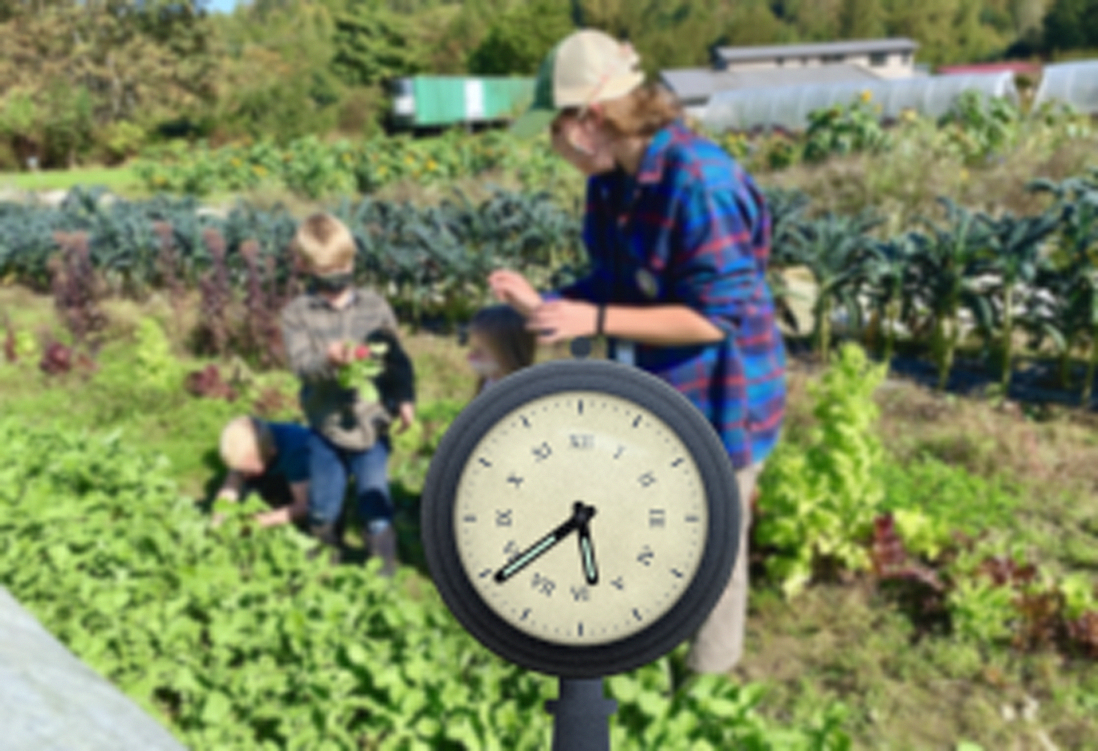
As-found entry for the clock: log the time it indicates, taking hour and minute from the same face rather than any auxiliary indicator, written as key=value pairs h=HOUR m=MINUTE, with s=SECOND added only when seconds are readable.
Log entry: h=5 m=39
